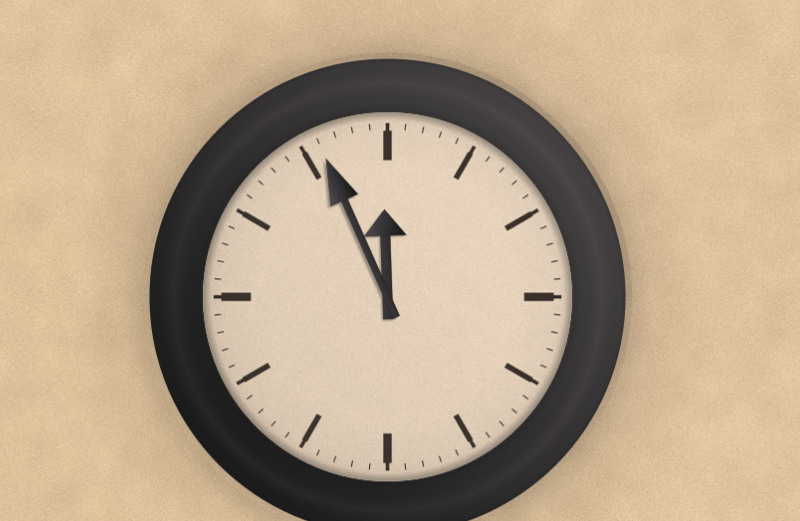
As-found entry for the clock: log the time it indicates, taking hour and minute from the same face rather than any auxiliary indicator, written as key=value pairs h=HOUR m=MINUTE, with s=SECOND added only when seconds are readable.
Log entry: h=11 m=56
